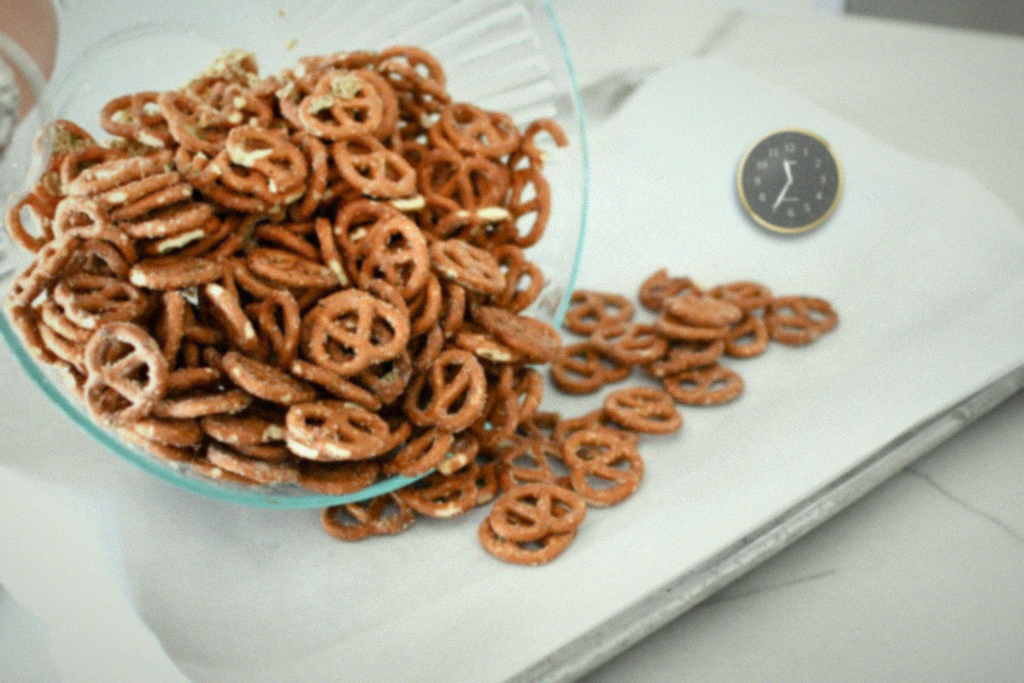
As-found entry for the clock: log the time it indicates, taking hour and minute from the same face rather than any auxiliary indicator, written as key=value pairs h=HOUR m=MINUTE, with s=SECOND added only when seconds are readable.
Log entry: h=11 m=35
